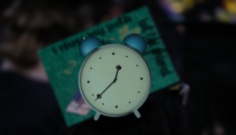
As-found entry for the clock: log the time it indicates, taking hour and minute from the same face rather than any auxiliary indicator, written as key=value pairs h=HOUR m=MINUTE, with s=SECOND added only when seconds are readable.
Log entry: h=12 m=38
